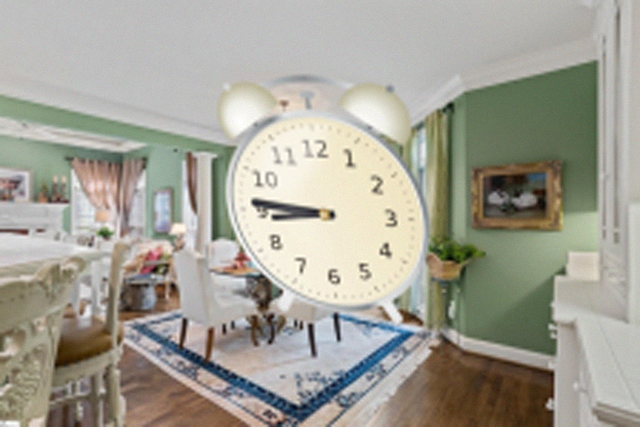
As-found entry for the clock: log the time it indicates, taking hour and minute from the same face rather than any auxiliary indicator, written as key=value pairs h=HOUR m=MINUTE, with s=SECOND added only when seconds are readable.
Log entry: h=8 m=46
